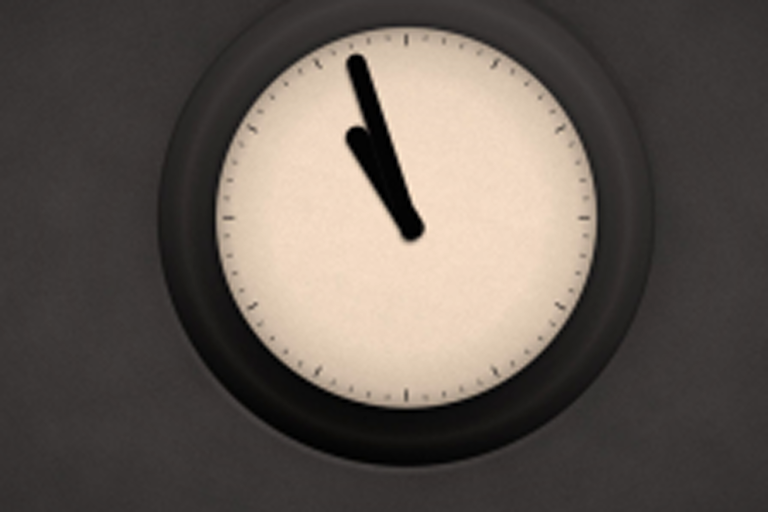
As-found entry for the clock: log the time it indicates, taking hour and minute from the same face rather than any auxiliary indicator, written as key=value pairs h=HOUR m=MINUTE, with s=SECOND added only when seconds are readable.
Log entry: h=10 m=57
